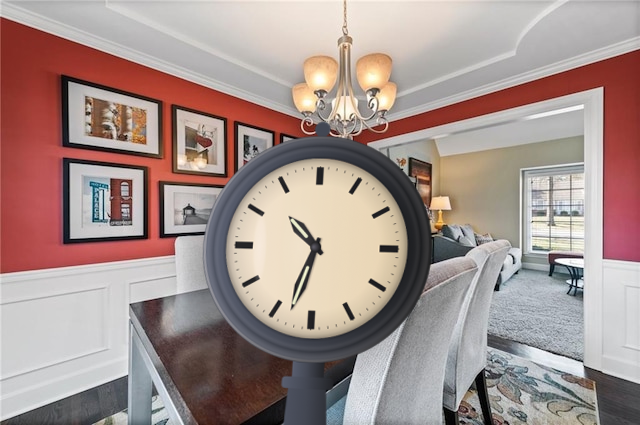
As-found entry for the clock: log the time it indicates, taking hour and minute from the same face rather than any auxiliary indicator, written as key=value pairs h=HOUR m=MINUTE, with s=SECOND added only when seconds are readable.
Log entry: h=10 m=33
